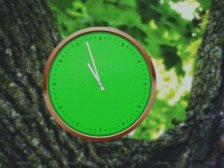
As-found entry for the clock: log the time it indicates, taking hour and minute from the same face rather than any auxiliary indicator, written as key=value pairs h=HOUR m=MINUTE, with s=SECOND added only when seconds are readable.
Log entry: h=10 m=57
